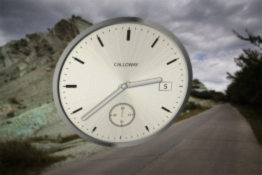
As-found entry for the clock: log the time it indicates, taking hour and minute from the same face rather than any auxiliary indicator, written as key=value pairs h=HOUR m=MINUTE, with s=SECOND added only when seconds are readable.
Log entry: h=2 m=38
